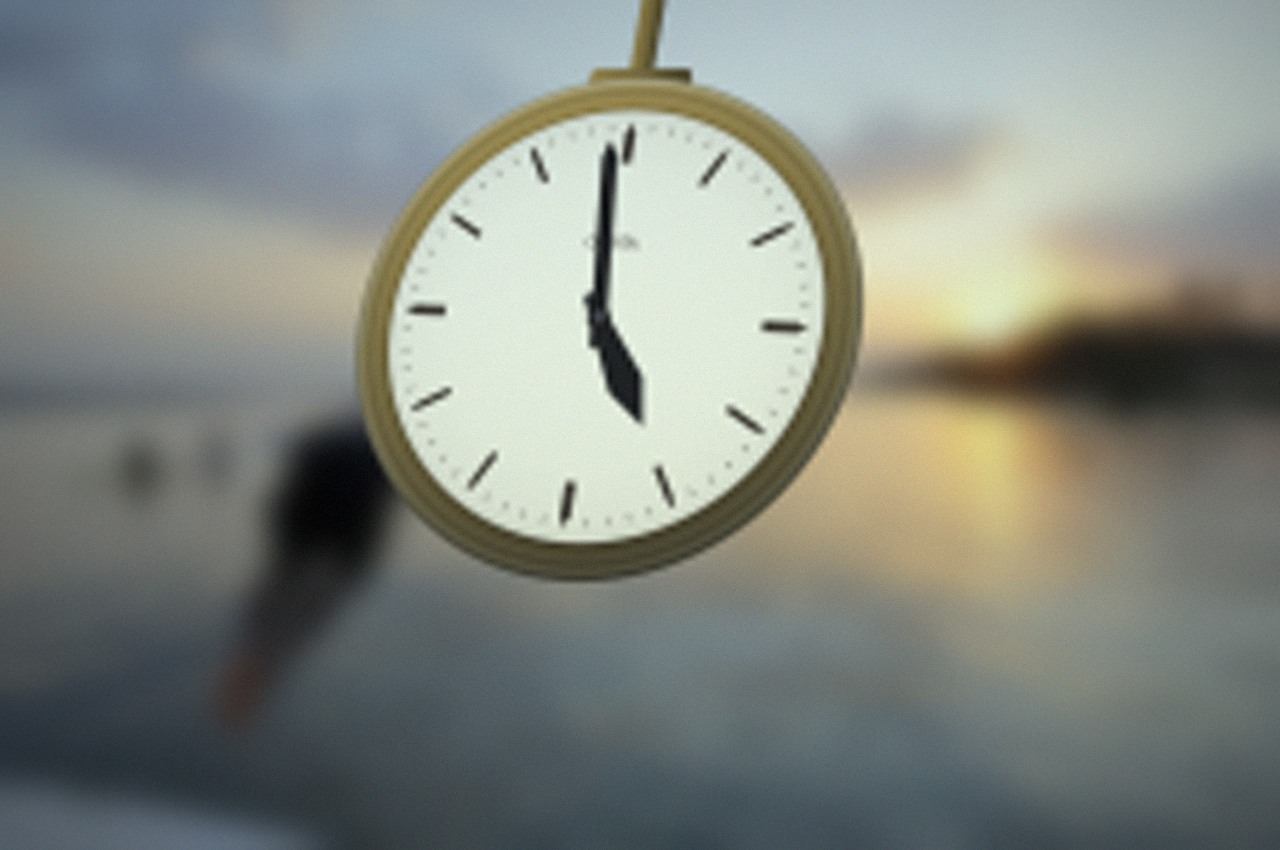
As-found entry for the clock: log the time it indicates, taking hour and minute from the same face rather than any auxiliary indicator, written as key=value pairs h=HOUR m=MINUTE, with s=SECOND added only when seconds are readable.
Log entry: h=4 m=59
